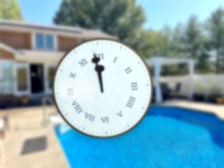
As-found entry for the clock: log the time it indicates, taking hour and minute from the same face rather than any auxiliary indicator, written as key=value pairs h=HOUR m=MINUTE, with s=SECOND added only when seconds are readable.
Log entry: h=11 m=59
